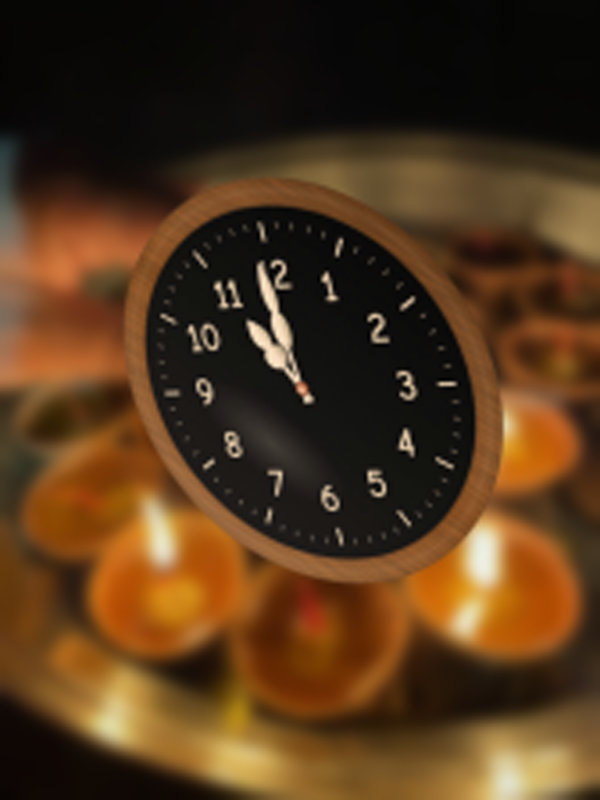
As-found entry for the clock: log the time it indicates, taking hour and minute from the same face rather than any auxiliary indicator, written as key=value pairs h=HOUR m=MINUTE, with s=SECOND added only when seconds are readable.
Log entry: h=10 m=59
